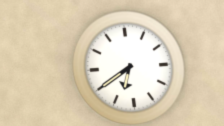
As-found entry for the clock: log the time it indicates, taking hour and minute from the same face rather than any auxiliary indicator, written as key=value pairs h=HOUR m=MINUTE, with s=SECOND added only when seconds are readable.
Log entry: h=6 m=40
